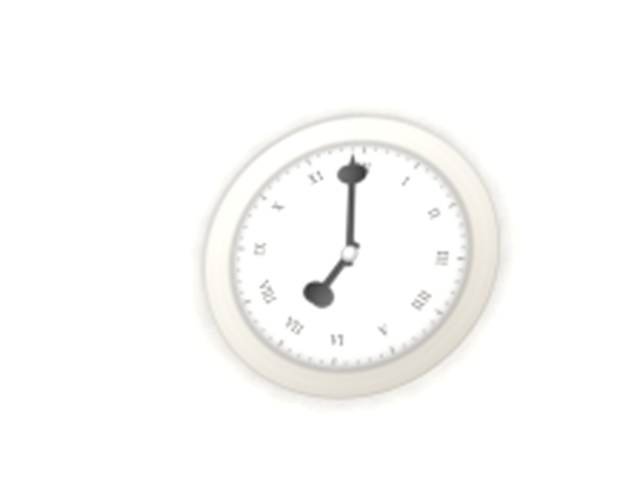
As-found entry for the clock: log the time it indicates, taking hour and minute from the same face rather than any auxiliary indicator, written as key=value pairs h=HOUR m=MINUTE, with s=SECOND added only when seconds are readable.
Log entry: h=6 m=59
